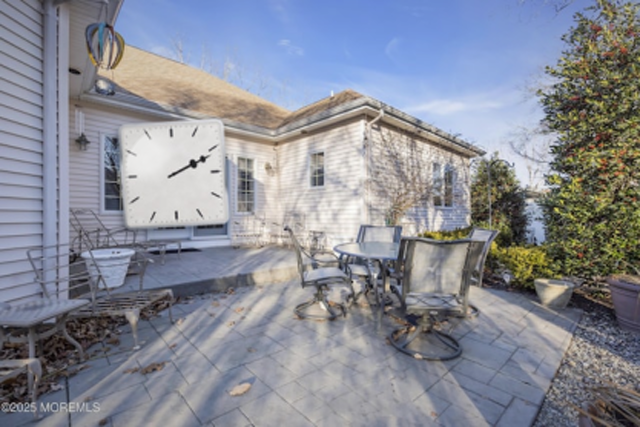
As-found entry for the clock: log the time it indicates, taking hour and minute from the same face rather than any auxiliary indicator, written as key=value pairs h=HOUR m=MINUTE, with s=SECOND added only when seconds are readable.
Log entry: h=2 m=11
